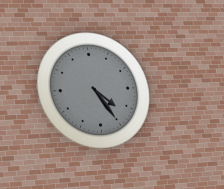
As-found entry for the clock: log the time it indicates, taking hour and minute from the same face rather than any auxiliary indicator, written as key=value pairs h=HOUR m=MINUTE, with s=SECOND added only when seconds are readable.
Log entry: h=4 m=25
